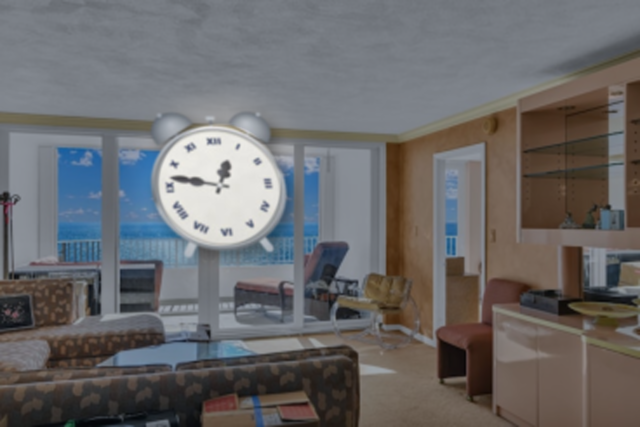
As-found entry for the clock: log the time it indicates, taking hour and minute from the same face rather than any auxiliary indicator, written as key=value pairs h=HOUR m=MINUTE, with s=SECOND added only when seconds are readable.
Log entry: h=12 m=47
